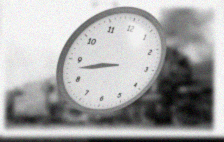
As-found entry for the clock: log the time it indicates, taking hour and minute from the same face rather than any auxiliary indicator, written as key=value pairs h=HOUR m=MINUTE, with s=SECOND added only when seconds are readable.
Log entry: h=8 m=43
